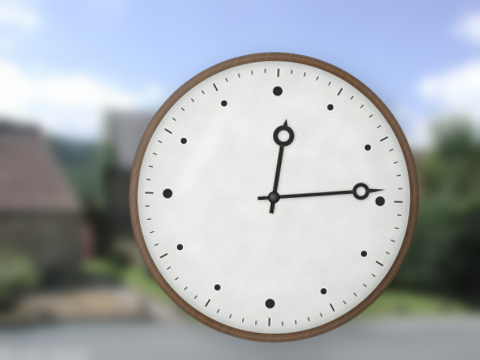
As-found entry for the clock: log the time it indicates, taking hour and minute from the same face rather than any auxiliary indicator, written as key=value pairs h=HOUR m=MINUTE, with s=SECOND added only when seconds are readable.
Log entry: h=12 m=14
